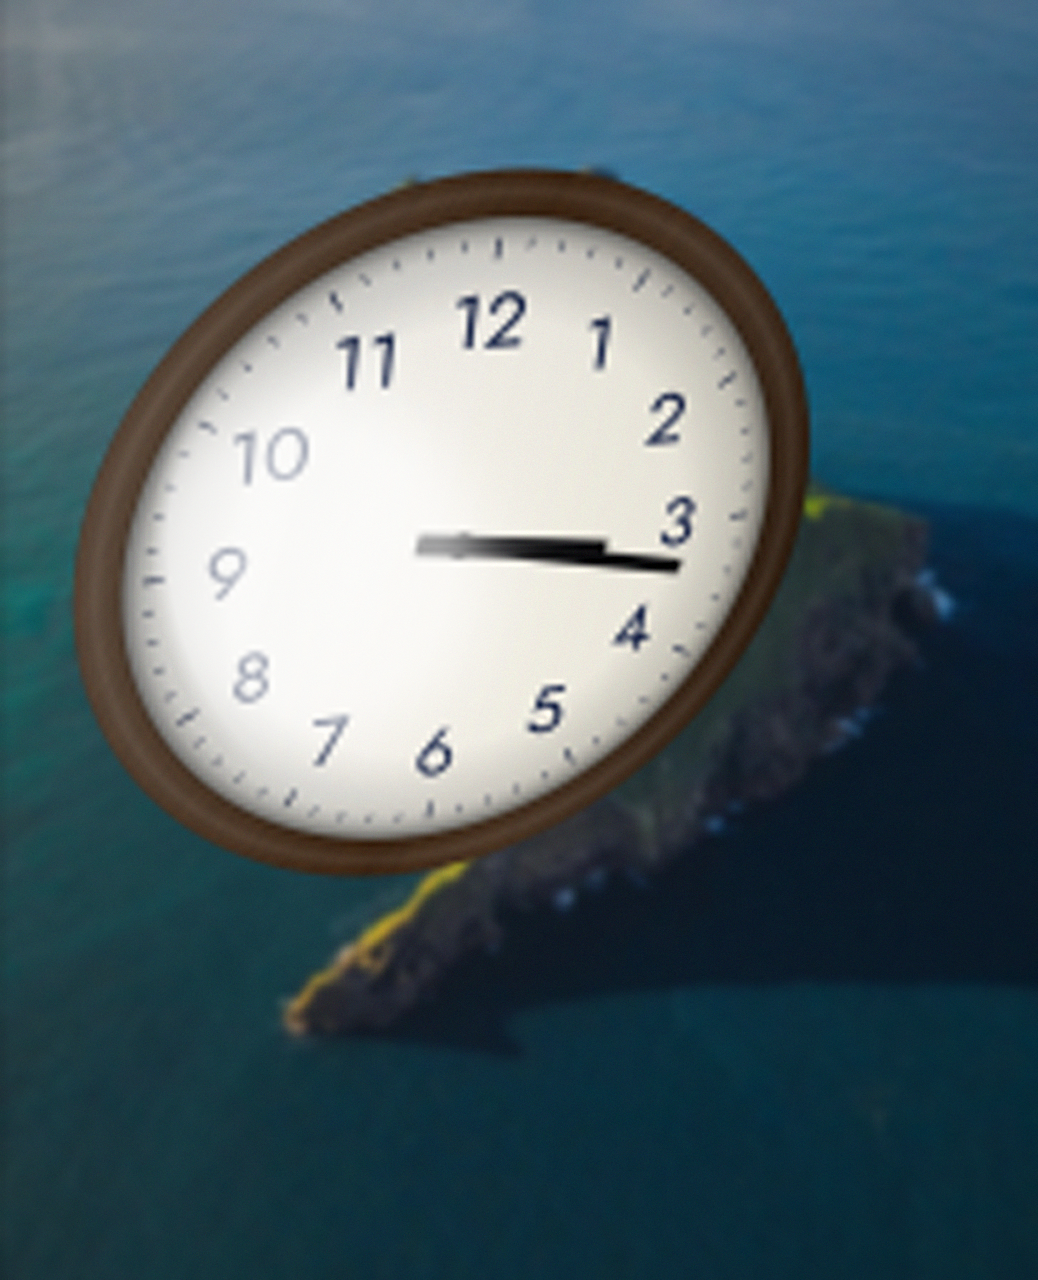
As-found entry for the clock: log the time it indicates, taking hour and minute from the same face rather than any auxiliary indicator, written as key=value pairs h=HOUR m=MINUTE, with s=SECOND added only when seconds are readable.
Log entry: h=3 m=17
